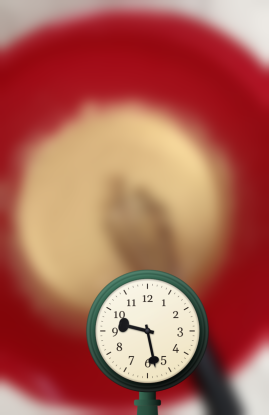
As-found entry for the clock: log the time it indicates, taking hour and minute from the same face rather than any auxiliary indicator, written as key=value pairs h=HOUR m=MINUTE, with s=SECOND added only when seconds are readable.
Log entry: h=9 m=28
